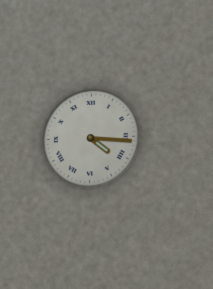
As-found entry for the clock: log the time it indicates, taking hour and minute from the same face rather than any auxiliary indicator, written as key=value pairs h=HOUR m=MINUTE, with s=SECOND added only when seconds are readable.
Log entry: h=4 m=16
